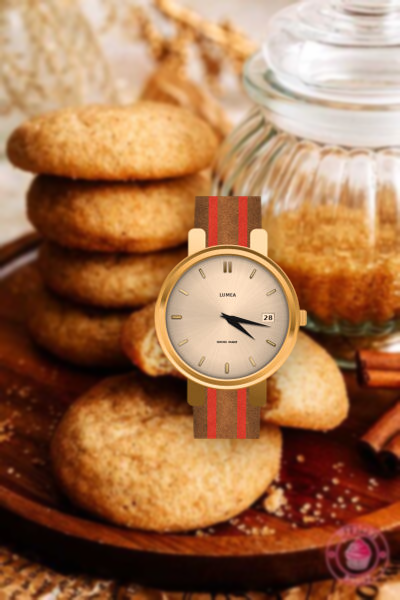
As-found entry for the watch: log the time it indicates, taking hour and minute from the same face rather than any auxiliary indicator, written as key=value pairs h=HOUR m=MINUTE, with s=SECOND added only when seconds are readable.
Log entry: h=4 m=17
